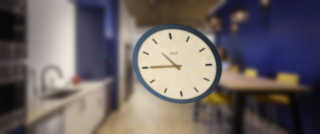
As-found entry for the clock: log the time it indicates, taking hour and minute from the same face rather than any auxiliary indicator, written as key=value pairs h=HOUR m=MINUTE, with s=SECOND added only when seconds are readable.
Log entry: h=10 m=45
